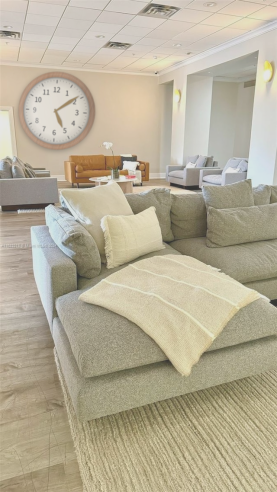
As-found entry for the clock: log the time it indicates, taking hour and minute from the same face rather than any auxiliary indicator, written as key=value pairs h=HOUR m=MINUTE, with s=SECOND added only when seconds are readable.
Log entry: h=5 m=9
